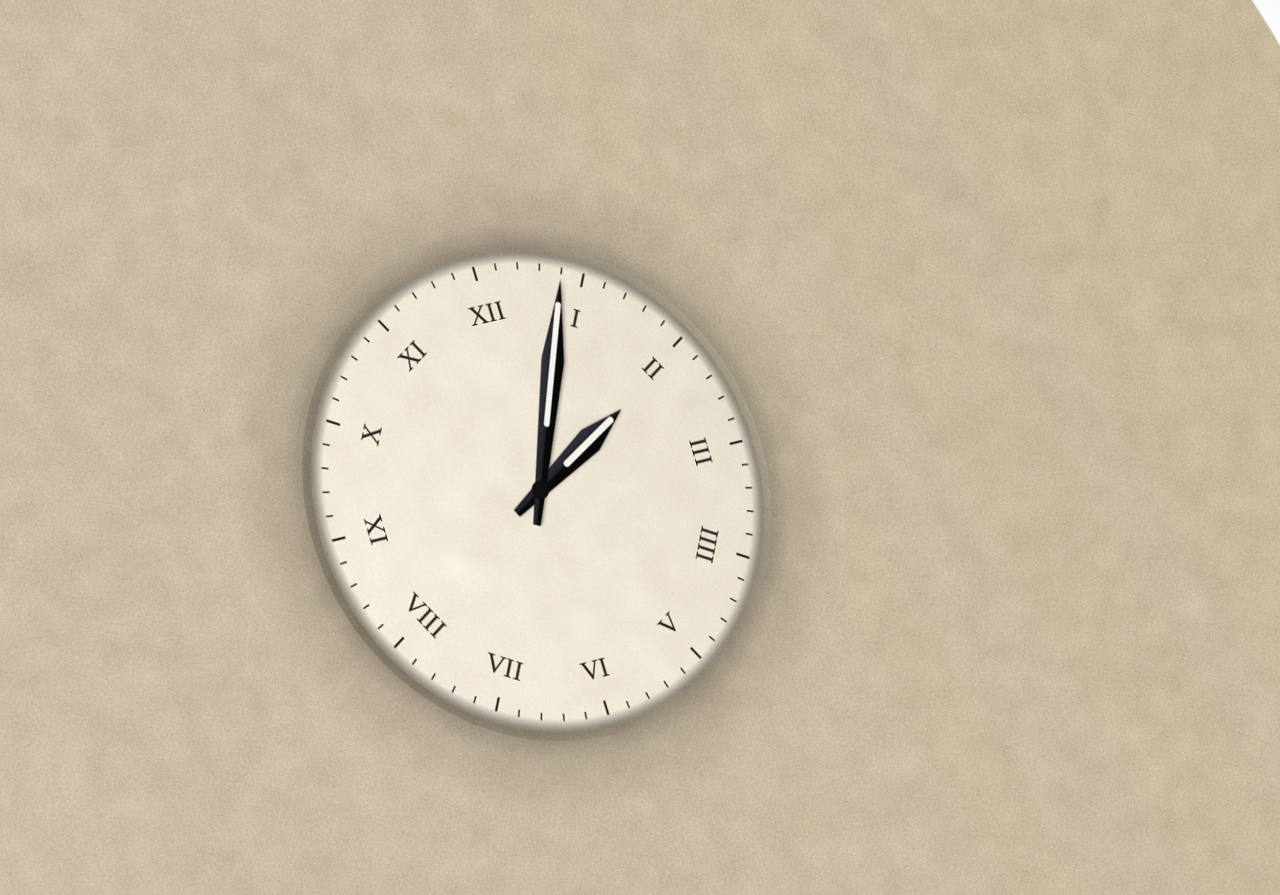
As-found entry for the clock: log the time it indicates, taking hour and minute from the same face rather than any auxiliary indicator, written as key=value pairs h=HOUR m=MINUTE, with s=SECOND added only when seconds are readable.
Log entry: h=2 m=4
